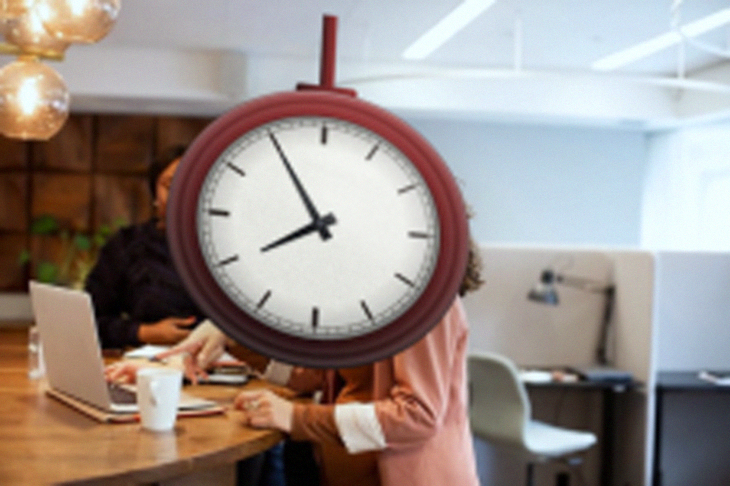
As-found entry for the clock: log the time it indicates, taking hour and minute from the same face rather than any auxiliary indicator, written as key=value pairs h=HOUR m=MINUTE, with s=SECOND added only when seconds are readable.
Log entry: h=7 m=55
